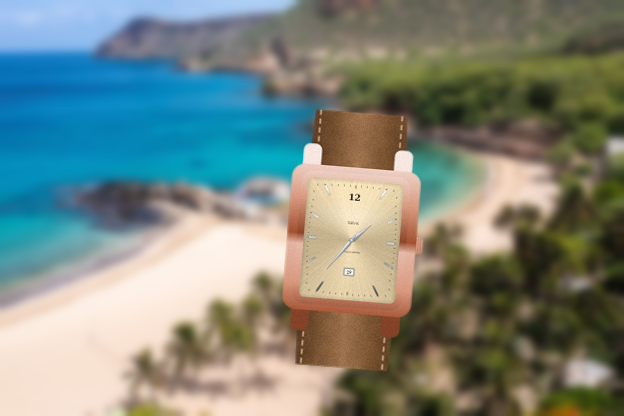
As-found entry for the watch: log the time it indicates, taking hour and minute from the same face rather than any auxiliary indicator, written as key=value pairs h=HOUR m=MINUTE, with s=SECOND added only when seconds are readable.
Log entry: h=1 m=36
